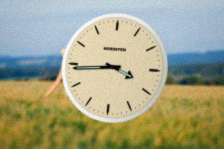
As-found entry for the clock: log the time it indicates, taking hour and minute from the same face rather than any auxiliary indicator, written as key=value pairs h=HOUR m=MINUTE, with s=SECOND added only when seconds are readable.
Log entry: h=3 m=44
